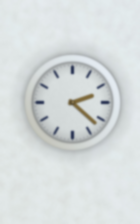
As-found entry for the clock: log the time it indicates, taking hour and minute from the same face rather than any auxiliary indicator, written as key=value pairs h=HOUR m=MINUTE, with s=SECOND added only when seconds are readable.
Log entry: h=2 m=22
